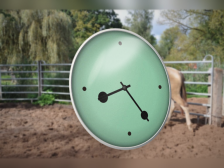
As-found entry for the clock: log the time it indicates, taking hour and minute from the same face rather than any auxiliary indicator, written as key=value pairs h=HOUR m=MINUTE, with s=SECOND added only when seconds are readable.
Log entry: h=8 m=24
